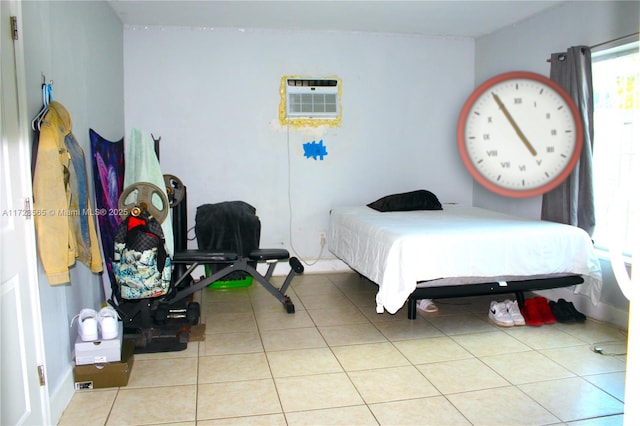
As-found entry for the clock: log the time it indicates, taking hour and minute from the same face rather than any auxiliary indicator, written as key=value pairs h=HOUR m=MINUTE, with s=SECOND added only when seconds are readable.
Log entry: h=4 m=55
